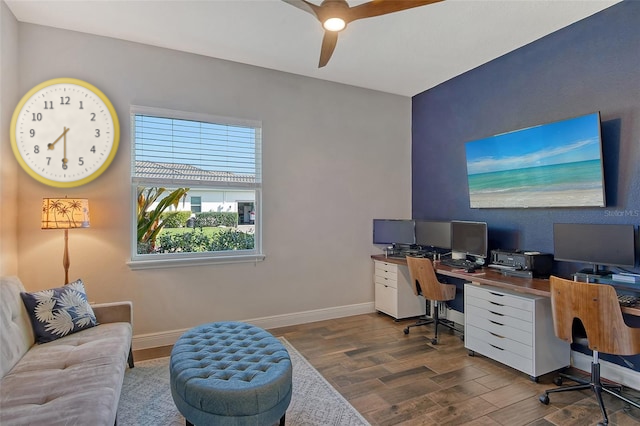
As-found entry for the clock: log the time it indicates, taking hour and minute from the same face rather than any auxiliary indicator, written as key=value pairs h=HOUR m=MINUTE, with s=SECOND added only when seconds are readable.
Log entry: h=7 m=30
